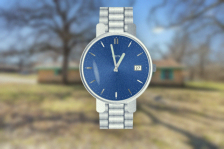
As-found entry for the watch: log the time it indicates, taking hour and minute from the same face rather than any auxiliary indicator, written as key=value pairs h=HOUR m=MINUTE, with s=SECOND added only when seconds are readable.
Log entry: h=12 m=58
